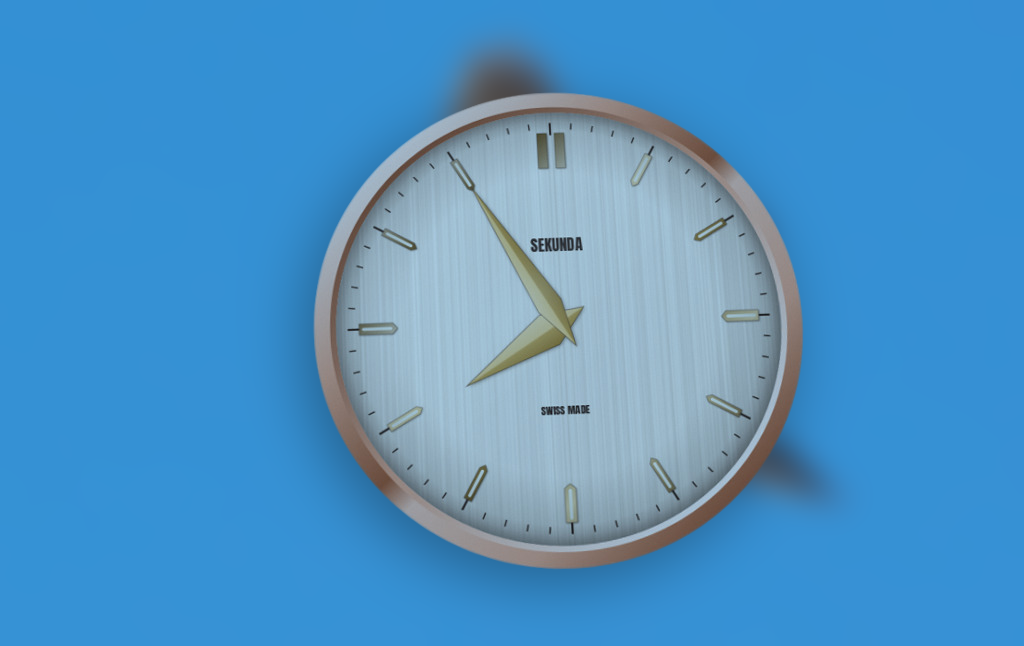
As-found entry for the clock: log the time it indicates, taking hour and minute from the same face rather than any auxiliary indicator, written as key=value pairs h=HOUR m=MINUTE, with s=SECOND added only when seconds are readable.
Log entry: h=7 m=55
